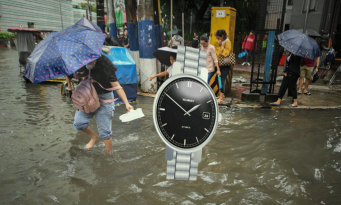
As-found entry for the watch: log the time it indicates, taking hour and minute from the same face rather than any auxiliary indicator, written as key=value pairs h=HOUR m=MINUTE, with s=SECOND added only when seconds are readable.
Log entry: h=1 m=50
